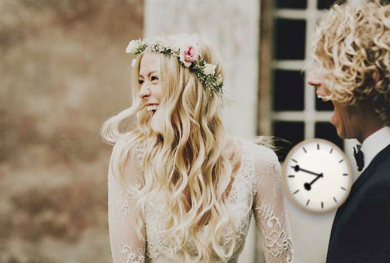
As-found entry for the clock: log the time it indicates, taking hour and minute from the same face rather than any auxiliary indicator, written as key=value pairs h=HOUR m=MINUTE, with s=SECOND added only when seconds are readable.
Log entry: h=7 m=48
